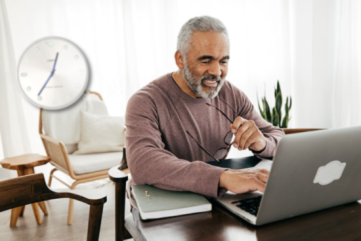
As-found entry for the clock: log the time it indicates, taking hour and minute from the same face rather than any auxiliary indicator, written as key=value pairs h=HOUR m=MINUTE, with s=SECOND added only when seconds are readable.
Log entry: h=12 m=36
